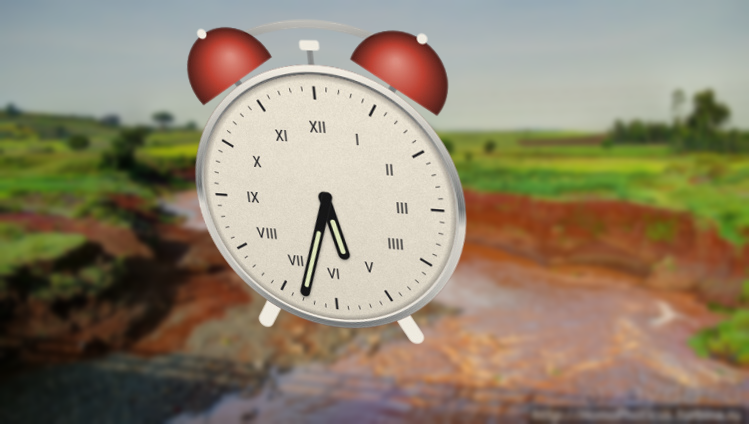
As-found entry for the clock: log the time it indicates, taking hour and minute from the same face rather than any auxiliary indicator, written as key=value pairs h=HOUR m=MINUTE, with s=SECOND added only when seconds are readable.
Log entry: h=5 m=33
